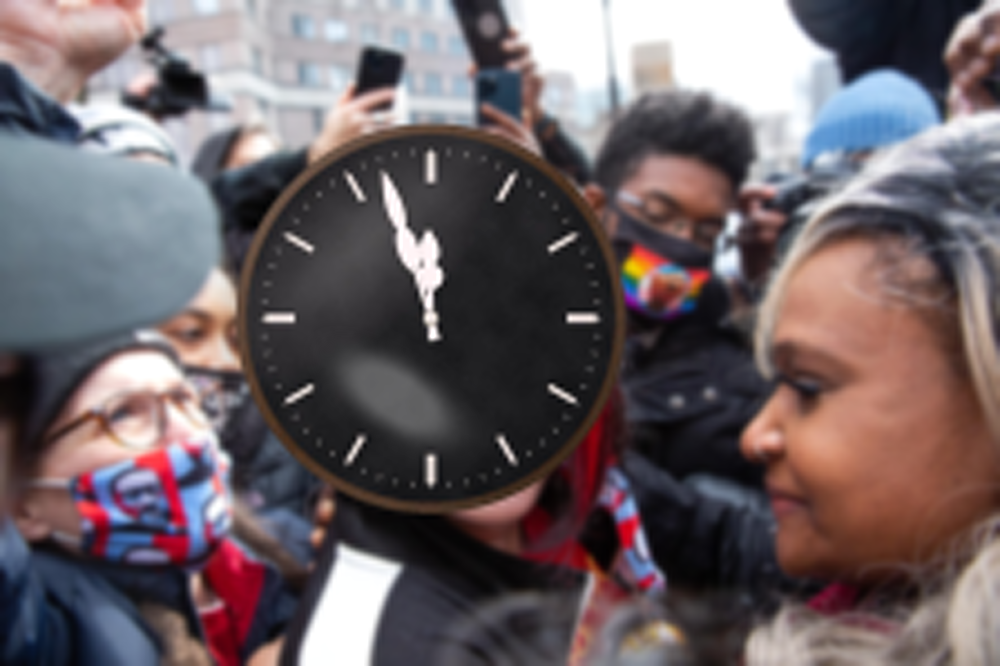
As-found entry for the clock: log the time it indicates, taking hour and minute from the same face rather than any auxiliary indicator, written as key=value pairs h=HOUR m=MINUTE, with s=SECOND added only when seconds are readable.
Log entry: h=11 m=57
